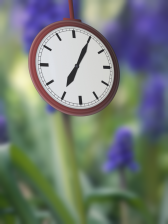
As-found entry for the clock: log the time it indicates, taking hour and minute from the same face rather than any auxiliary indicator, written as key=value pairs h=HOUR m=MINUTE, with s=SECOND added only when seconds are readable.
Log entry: h=7 m=5
